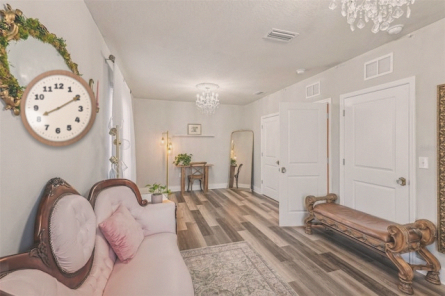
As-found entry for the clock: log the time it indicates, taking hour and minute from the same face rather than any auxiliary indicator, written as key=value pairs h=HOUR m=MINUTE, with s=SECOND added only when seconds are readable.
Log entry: h=8 m=10
